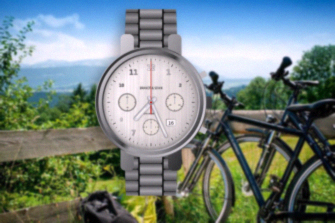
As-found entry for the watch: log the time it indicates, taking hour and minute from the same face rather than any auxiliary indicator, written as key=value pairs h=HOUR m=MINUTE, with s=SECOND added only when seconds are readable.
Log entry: h=7 m=26
